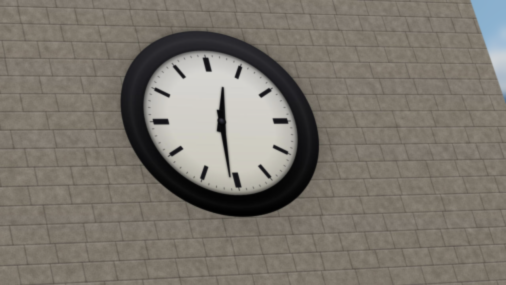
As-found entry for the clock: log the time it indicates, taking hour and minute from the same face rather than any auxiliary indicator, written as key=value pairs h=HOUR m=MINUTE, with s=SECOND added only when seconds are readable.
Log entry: h=12 m=31
